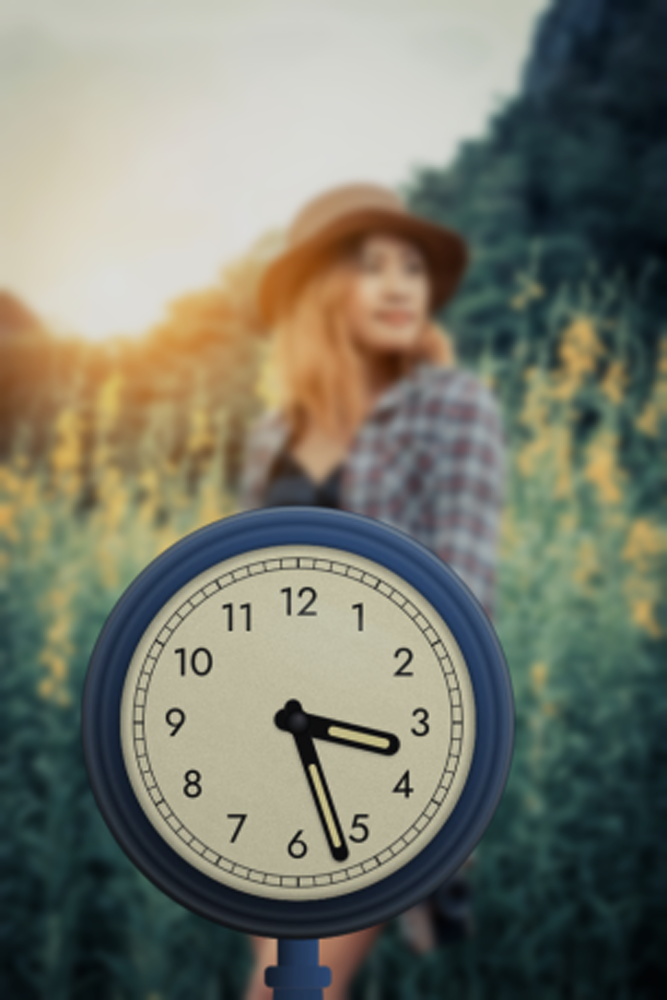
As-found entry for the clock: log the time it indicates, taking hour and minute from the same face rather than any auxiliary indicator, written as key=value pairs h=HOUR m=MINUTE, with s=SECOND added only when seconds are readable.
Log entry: h=3 m=27
